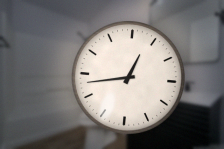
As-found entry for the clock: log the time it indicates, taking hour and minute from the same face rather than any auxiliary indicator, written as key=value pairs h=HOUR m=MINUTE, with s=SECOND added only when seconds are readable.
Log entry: h=12 m=43
